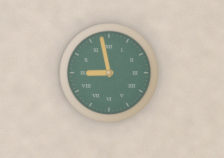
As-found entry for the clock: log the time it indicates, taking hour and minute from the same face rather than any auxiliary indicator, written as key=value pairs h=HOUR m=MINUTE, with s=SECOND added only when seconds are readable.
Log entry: h=8 m=58
